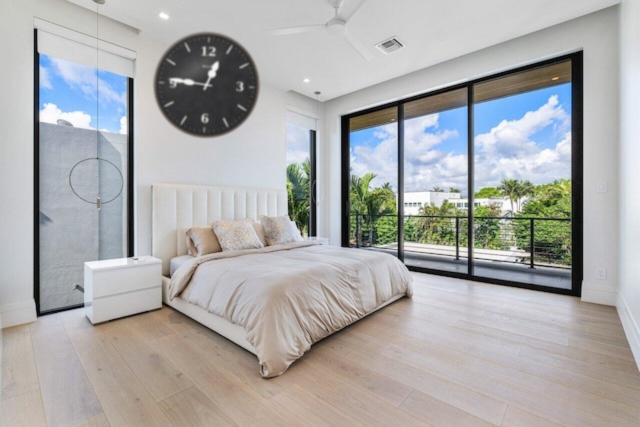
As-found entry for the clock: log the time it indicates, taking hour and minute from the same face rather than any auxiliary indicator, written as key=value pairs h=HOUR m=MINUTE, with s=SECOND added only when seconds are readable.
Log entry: h=12 m=46
